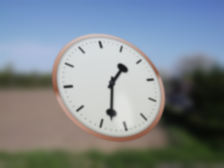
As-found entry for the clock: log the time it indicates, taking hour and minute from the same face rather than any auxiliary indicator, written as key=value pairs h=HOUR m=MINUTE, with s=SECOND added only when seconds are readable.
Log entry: h=1 m=33
